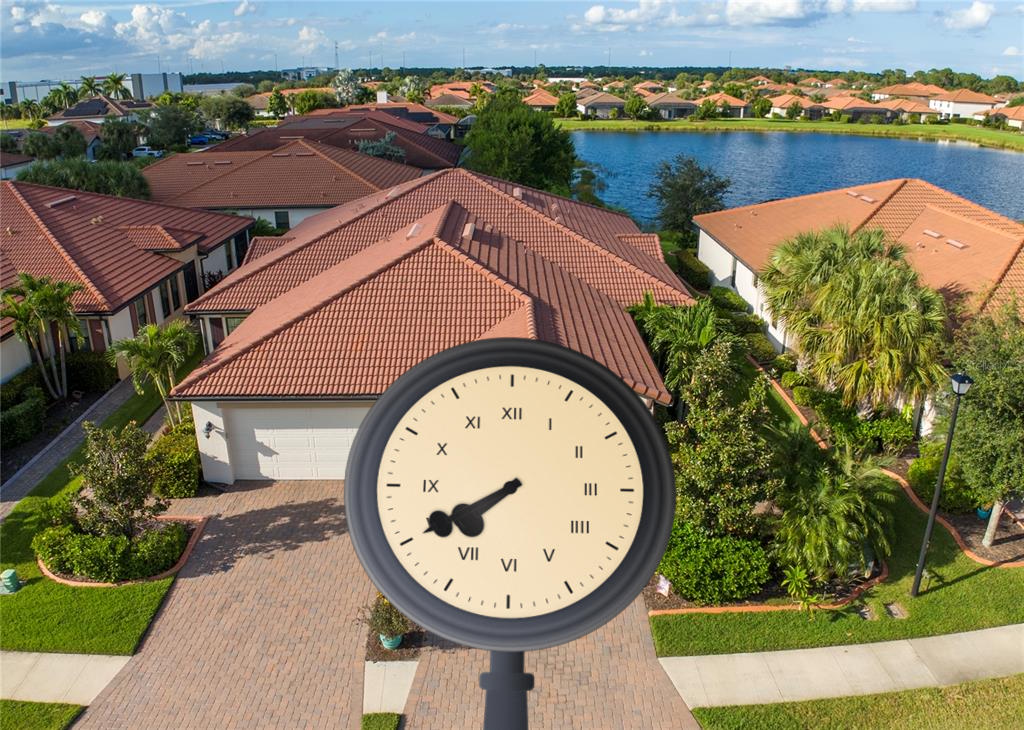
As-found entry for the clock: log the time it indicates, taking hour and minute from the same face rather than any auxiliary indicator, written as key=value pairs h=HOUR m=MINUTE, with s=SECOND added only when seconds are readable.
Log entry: h=7 m=40
